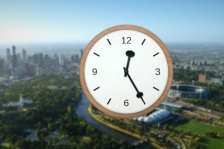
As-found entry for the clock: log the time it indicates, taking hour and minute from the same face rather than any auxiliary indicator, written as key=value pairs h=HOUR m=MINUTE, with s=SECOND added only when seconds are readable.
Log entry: h=12 m=25
